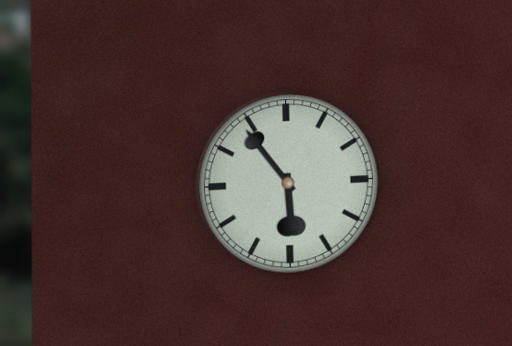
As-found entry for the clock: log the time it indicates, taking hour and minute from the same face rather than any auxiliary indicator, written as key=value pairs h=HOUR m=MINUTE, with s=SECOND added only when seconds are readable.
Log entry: h=5 m=54
